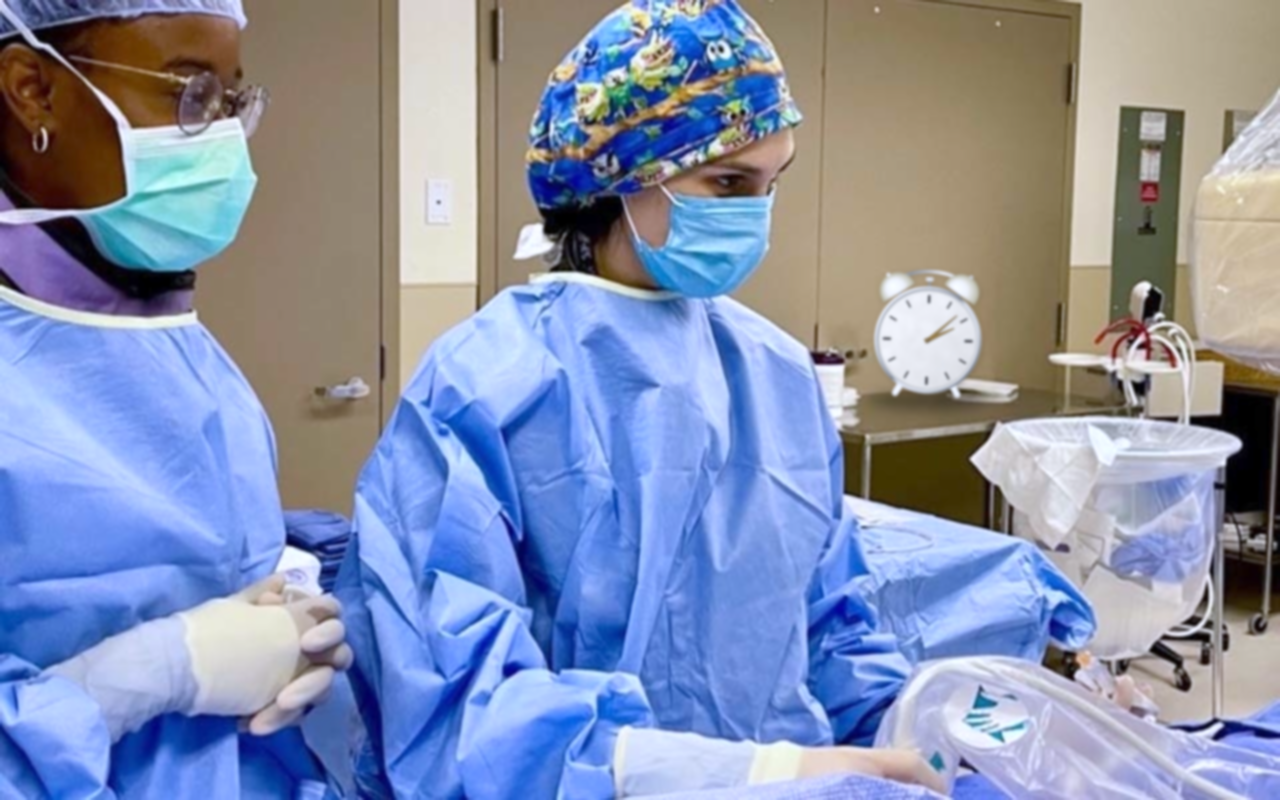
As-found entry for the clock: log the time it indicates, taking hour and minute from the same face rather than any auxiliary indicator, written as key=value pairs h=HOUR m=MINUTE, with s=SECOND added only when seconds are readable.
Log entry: h=2 m=8
